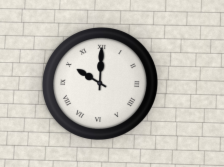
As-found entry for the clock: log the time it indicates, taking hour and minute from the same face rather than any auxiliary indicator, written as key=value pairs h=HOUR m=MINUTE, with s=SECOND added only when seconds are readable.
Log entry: h=10 m=0
